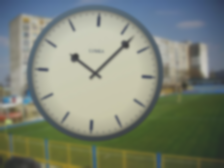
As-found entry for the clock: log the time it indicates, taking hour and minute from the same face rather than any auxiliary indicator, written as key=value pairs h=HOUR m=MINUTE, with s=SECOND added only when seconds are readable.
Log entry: h=10 m=7
